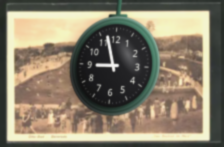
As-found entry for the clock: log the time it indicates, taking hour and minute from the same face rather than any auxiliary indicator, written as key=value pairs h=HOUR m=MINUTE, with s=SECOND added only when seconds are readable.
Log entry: h=8 m=57
